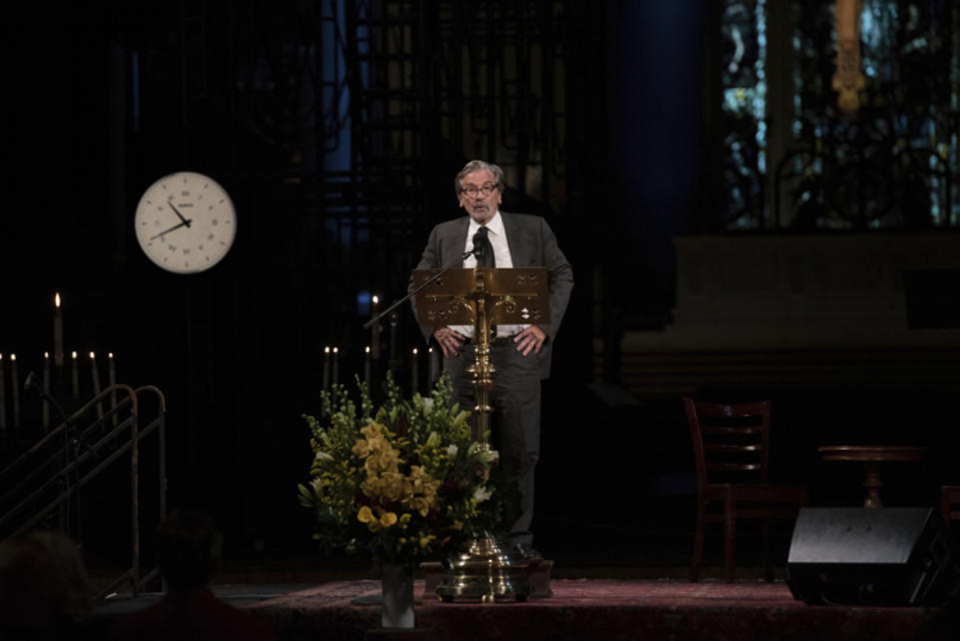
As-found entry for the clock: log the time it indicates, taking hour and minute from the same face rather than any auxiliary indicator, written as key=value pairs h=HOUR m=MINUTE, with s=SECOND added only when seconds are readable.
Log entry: h=10 m=41
